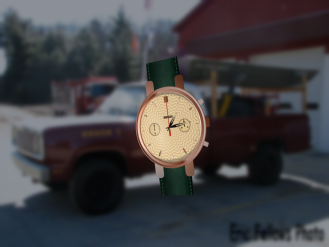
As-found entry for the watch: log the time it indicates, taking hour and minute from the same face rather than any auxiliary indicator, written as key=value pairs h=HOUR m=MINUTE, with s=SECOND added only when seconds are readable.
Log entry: h=1 m=14
